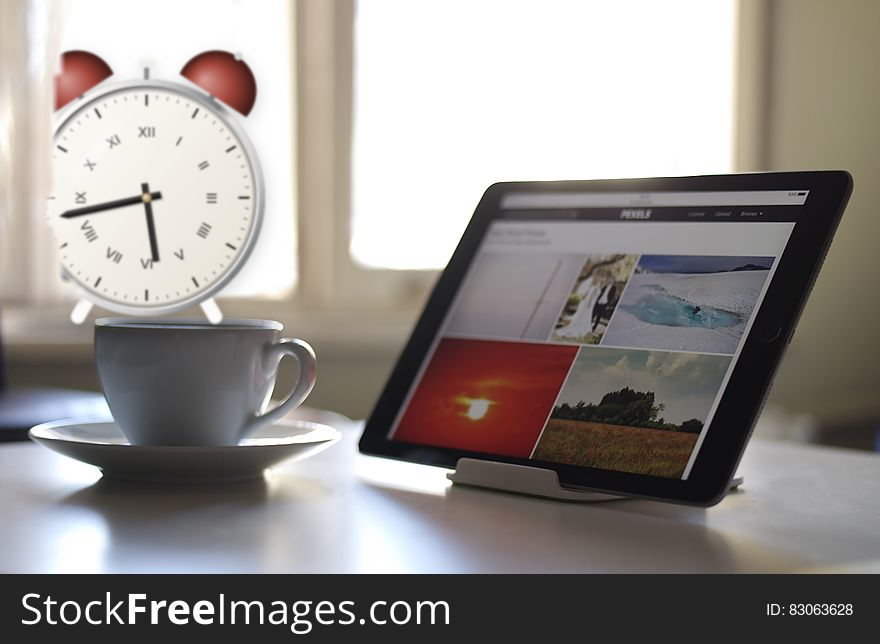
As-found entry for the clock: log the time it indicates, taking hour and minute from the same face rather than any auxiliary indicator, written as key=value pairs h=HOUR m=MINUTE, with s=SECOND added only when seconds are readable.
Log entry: h=5 m=43
